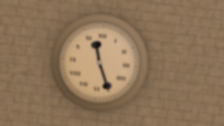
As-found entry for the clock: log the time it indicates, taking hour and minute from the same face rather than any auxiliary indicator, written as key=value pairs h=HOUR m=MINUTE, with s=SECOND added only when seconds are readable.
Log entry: h=11 m=26
